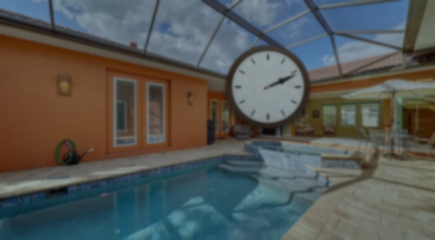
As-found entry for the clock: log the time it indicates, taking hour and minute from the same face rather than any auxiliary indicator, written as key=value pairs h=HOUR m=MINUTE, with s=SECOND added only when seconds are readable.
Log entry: h=2 m=11
